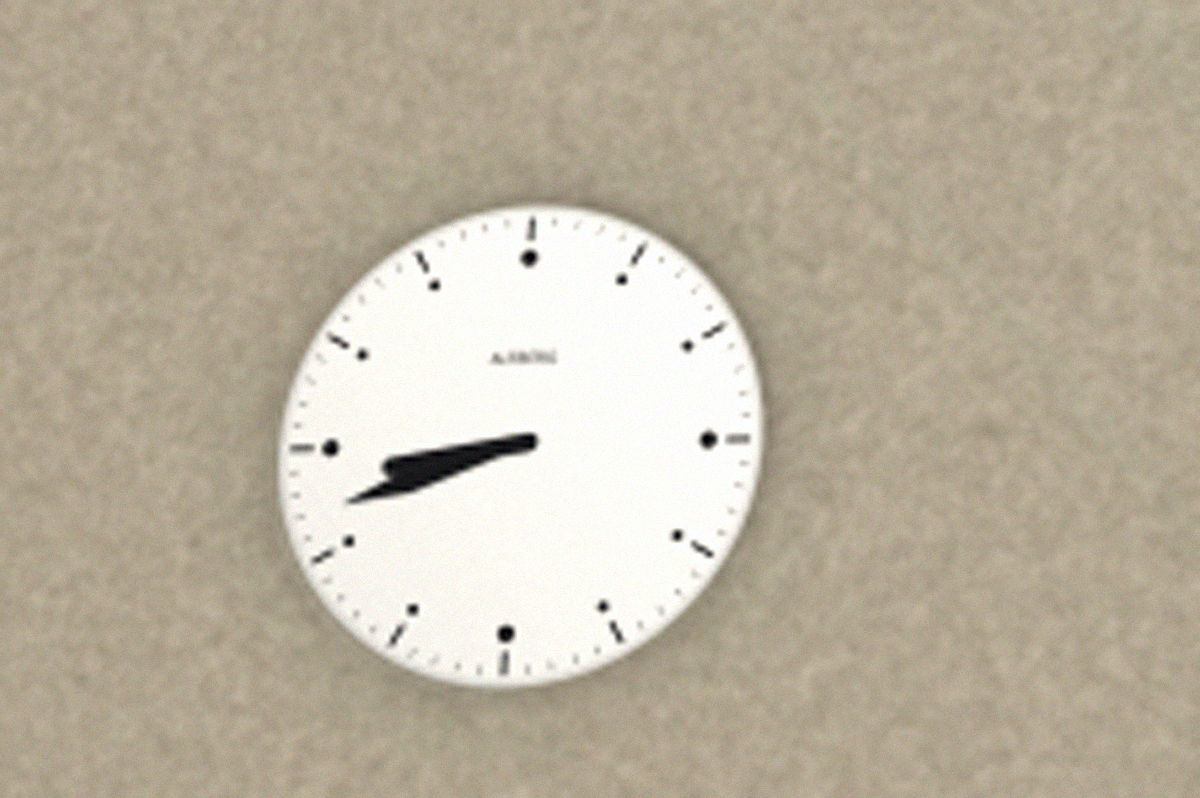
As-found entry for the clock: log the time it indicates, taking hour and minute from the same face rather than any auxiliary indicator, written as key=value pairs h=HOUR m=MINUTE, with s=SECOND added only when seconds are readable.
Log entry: h=8 m=42
